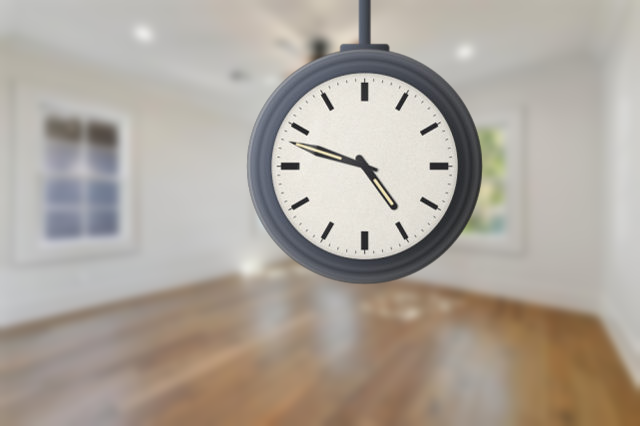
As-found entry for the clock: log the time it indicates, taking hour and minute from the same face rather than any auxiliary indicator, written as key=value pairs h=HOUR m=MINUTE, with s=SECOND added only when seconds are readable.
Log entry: h=4 m=48
